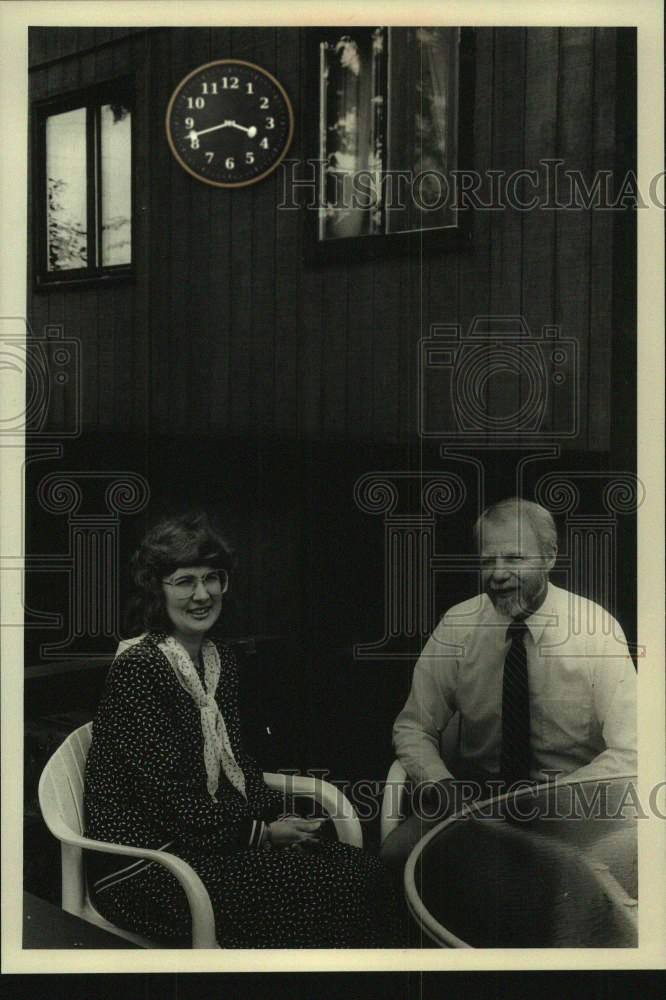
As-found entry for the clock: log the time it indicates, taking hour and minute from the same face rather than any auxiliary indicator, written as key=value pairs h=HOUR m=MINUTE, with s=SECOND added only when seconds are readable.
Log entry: h=3 m=42
